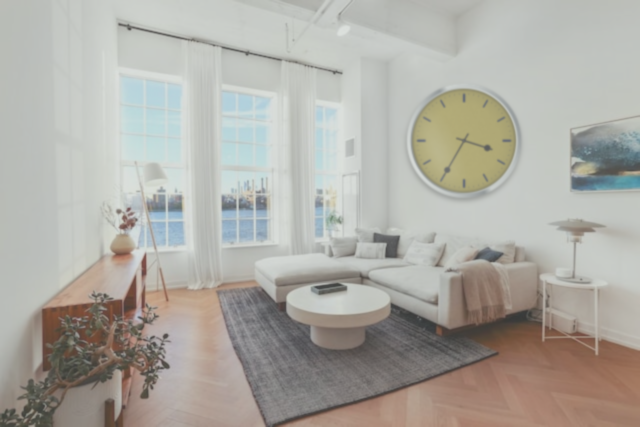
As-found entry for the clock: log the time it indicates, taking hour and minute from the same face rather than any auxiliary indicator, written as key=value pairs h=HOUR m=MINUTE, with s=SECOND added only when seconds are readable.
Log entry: h=3 m=35
